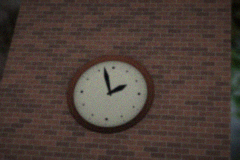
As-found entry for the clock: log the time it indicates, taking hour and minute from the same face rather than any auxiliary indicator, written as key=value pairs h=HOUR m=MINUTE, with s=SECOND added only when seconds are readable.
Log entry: h=1 m=57
